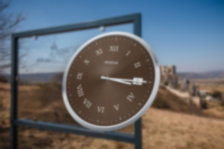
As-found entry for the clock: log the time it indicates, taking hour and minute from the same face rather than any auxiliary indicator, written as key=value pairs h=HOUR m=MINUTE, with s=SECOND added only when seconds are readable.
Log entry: h=3 m=15
